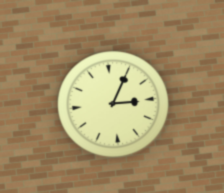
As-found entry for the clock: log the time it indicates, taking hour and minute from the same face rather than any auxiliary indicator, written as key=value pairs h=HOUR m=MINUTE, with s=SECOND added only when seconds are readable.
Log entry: h=3 m=5
